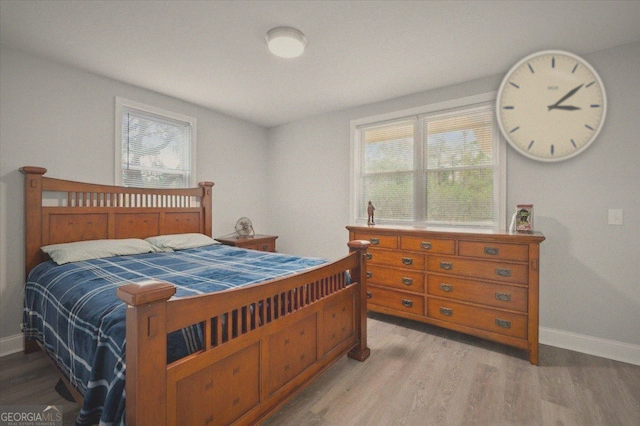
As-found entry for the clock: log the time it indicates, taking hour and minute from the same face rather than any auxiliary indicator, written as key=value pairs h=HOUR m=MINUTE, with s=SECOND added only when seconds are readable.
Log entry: h=3 m=9
